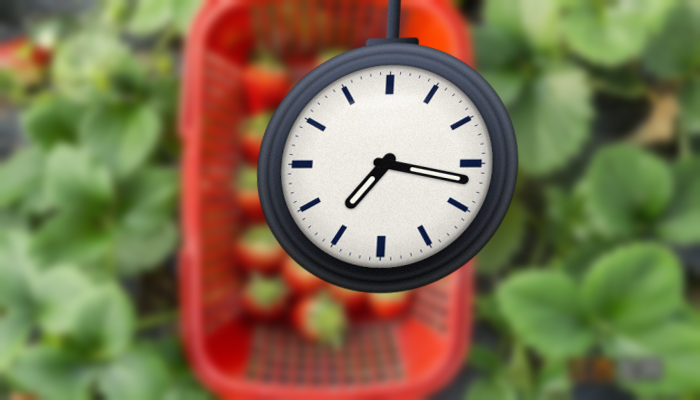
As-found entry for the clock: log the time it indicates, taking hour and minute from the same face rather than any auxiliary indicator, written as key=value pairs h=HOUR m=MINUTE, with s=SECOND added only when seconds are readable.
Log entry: h=7 m=17
